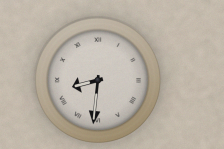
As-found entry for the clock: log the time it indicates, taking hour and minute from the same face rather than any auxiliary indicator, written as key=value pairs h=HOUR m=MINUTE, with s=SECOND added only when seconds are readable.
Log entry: h=8 m=31
